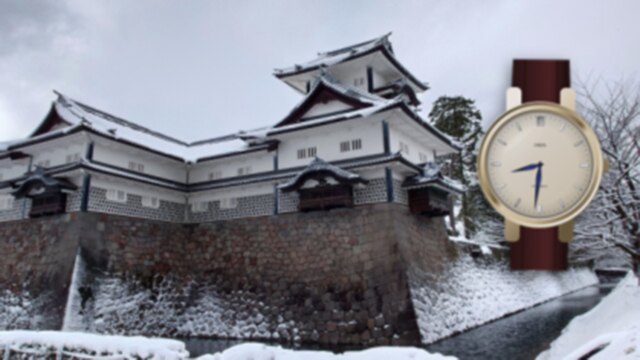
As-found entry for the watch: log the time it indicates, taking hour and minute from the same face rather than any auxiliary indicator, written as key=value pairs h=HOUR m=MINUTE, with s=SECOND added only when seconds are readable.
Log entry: h=8 m=31
